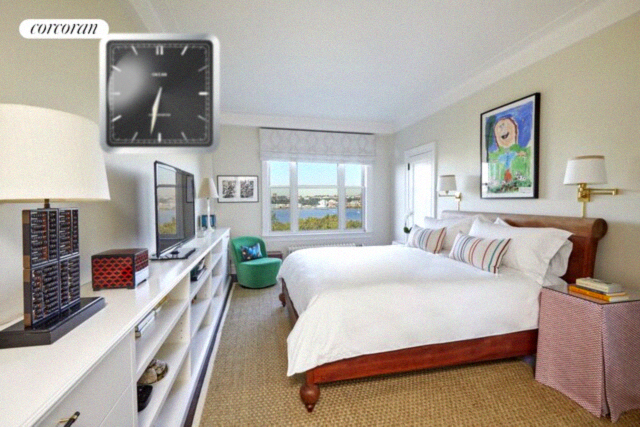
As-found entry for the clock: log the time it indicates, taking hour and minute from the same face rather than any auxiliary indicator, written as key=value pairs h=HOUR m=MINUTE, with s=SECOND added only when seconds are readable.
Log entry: h=6 m=32
